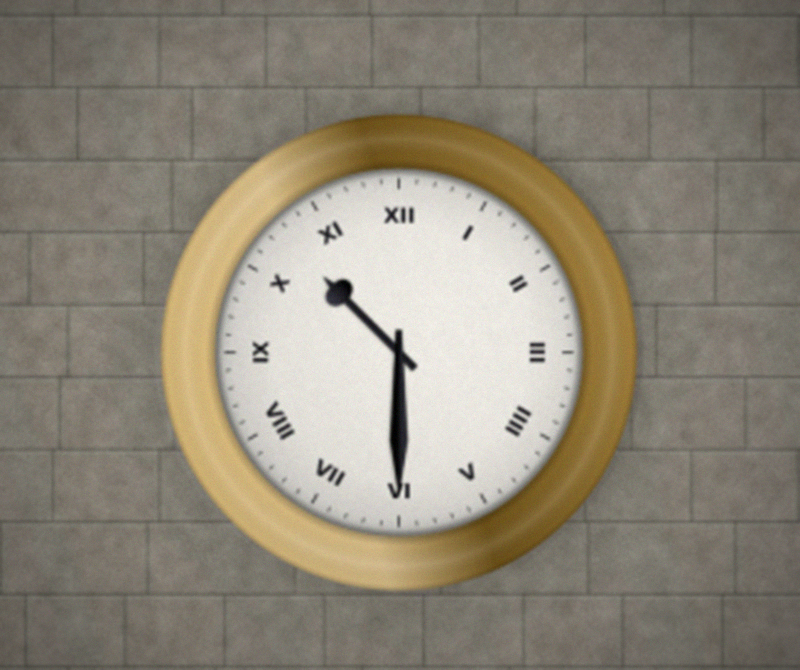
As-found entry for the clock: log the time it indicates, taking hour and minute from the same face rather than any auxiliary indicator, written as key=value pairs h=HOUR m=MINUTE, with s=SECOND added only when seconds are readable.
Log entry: h=10 m=30
